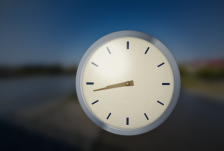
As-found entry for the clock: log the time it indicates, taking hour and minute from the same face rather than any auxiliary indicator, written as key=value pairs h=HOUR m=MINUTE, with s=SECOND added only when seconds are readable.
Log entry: h=8 m=43
